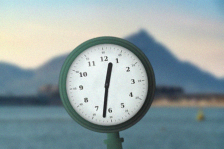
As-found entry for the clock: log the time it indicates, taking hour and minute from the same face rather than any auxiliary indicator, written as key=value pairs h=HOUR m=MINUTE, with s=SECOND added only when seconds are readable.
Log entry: h=12 m=32
